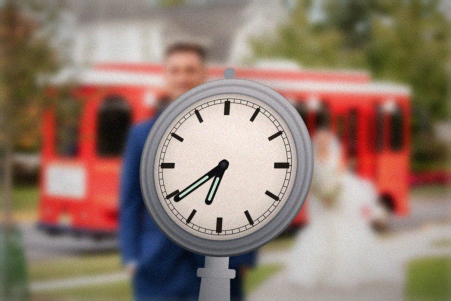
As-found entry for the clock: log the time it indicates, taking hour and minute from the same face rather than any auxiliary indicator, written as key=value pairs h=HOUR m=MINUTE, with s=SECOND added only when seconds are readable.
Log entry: h=6 m=39
